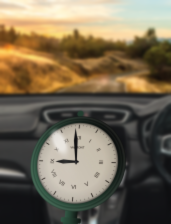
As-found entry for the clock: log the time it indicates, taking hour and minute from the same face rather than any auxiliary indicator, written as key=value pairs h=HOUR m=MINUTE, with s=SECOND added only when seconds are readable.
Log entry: h=8 m=59
